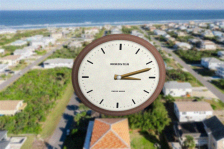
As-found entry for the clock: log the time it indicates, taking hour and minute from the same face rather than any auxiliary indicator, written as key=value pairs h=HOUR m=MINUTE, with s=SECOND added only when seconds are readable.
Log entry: h=3 m=12
